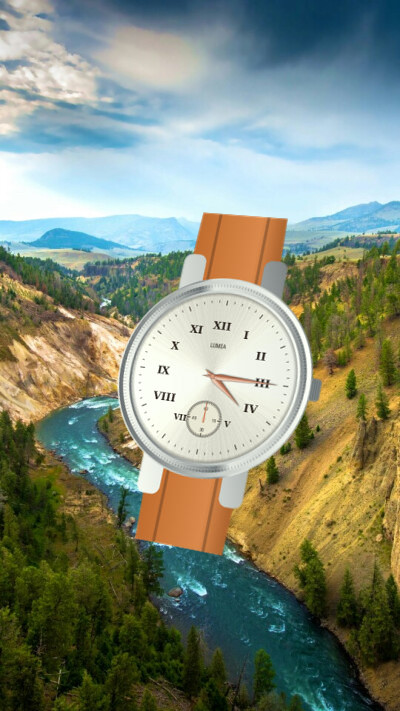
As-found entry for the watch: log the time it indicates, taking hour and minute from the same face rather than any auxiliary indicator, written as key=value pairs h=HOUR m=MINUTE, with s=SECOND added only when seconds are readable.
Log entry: h=4 m=15
